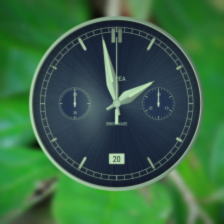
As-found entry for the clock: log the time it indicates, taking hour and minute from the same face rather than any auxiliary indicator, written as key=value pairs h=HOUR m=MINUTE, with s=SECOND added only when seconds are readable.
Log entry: h=1 m=58
